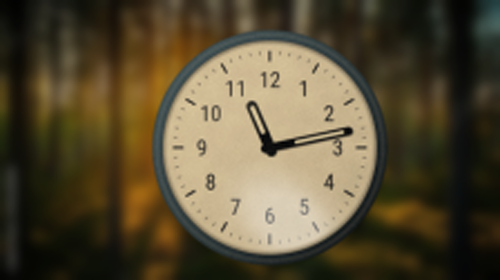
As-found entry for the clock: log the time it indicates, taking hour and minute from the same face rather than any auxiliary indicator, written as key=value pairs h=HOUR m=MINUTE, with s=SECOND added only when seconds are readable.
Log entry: h=11 m=13
